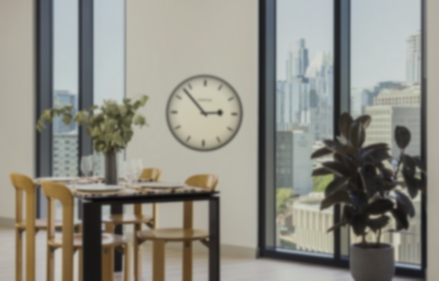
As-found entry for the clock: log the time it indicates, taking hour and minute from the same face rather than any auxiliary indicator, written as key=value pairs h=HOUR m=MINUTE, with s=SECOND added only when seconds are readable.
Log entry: h=2 m=53
